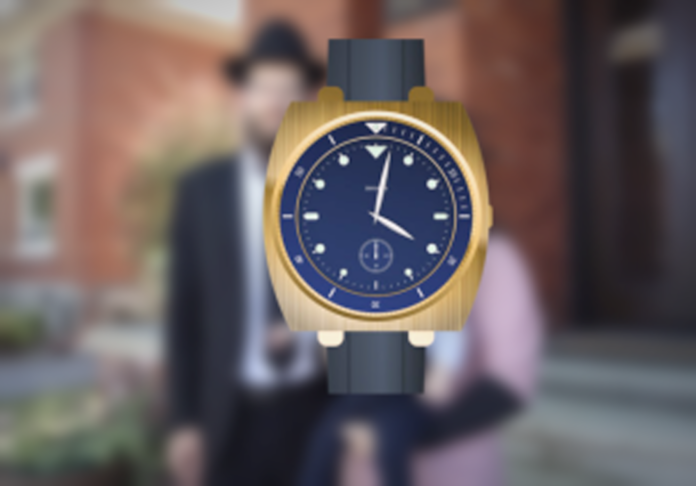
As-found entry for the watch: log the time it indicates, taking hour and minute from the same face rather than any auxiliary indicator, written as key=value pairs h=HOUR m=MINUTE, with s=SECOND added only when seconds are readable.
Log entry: h=4 m=2
